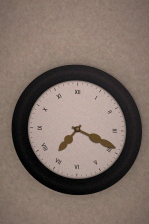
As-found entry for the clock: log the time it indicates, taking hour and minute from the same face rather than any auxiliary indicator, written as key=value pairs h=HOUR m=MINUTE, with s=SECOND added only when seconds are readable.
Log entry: h=7 m=19
